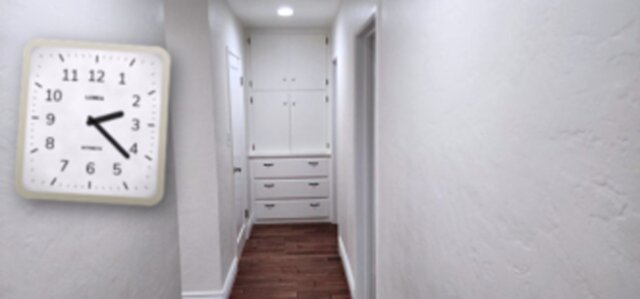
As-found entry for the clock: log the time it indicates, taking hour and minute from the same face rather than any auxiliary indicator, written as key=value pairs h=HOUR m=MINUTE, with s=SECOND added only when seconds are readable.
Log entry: h=2 m=22
